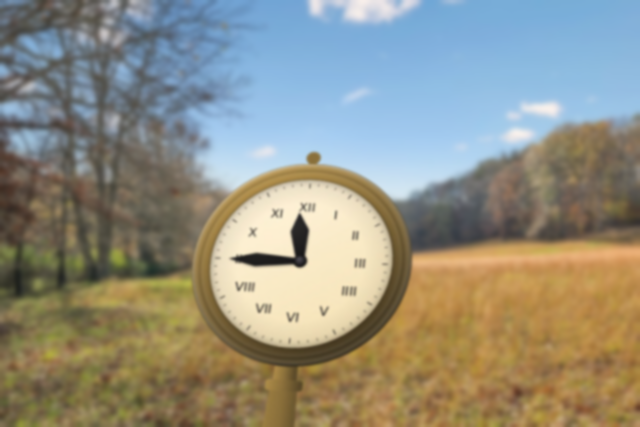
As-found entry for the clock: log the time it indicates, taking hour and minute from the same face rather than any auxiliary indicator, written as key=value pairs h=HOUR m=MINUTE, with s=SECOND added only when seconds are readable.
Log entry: h=11 m=45
